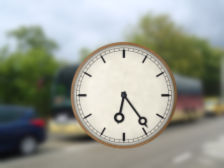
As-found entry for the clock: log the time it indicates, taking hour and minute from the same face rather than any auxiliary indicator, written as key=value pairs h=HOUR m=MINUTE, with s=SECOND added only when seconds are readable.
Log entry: h=6 m=24
